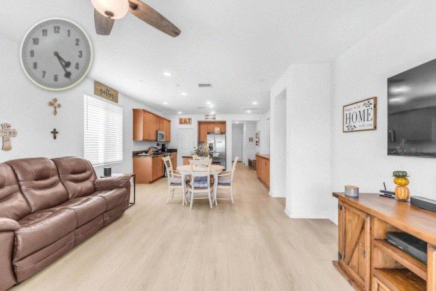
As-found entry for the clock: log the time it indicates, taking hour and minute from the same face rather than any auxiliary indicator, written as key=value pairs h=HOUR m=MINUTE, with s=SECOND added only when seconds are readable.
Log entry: h=4 m=25
